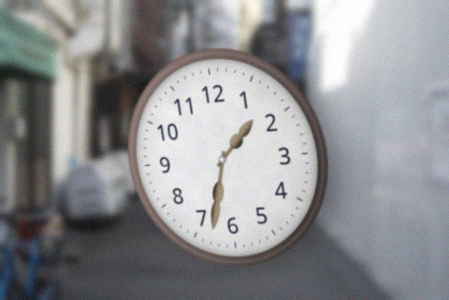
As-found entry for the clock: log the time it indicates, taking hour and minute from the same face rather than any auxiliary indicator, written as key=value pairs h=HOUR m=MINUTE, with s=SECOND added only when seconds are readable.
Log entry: h=1 m=33
